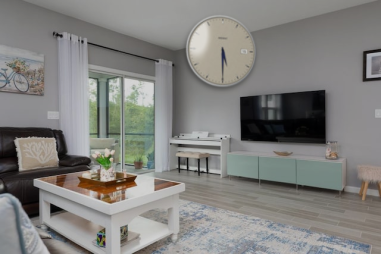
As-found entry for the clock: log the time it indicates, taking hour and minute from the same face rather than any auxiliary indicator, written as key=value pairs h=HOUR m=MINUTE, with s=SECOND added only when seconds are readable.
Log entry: h=5 m=30
